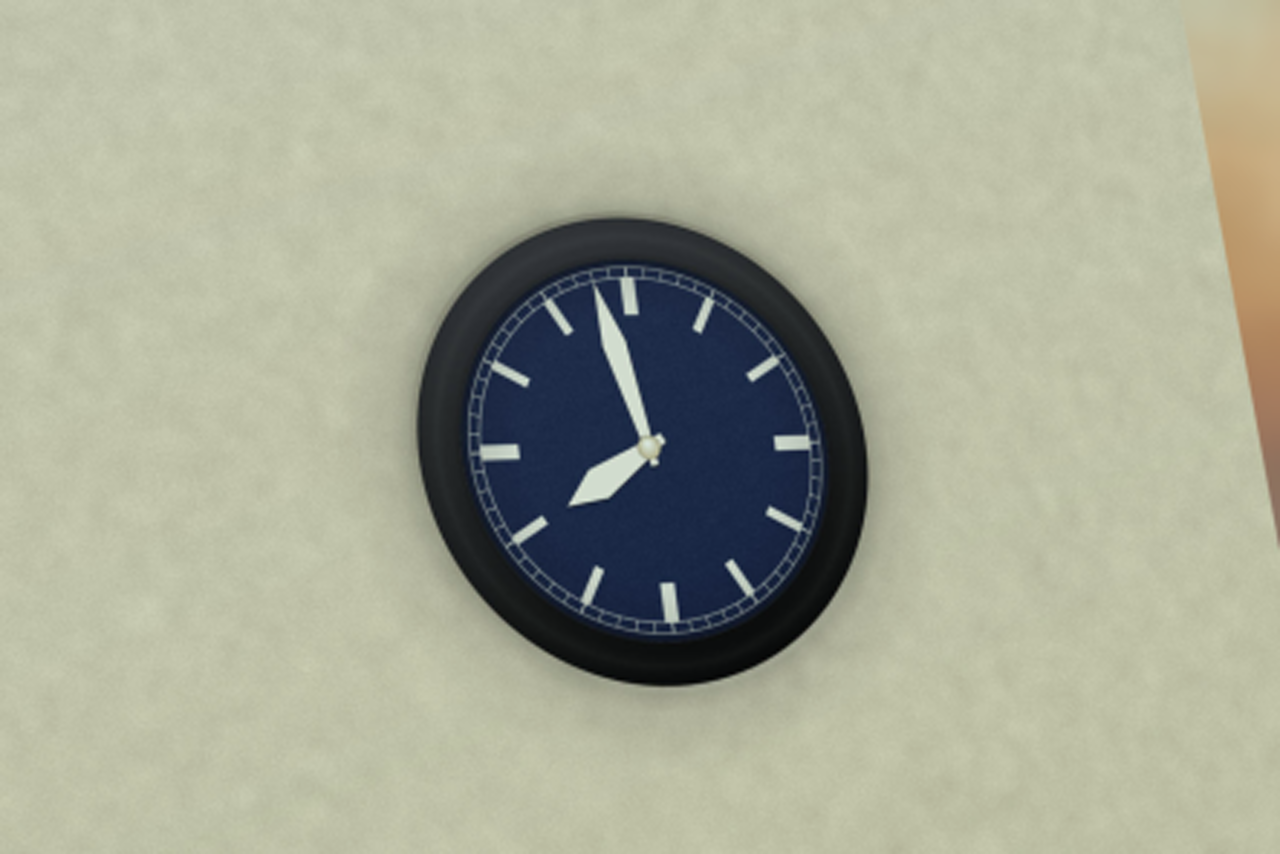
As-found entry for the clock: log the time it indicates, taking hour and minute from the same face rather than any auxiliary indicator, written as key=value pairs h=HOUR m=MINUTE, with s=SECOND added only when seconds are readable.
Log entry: h=7 m=58
